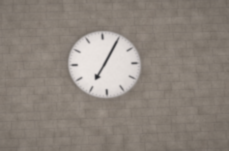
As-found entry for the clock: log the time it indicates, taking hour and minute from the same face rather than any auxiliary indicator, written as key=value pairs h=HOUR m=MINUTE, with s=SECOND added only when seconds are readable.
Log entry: h=7 m=5
